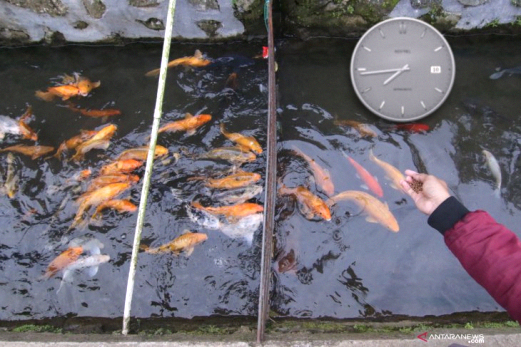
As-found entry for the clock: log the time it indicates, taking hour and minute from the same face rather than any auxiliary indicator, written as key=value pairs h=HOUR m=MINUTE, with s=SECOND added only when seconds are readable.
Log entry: h=7 m=44
